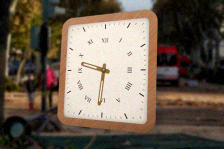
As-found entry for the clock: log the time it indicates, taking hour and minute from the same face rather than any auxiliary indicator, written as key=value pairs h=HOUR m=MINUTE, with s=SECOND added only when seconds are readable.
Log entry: h=9 m=31
